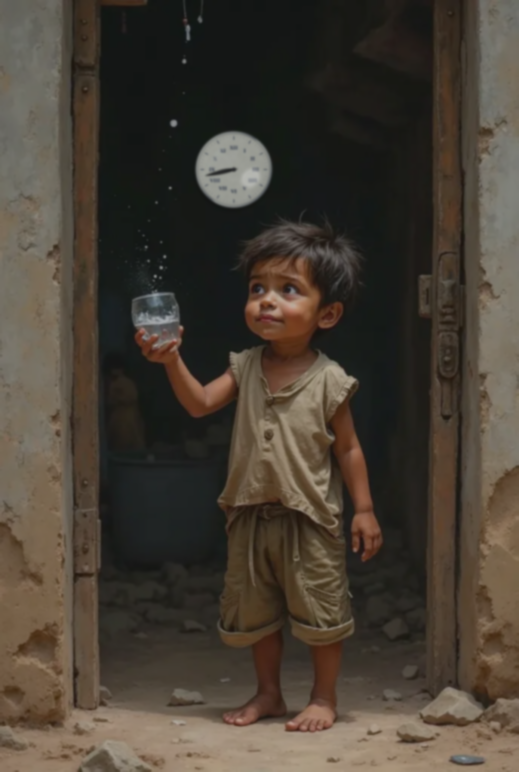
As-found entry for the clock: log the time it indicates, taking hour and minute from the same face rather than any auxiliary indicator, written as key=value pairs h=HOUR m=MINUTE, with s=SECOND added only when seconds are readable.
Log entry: h=8 m=43
